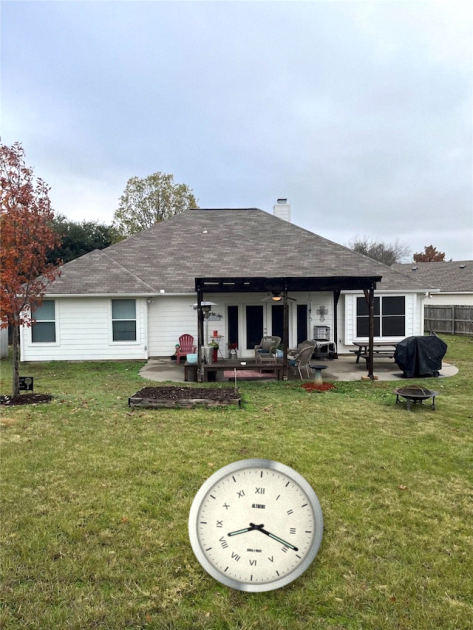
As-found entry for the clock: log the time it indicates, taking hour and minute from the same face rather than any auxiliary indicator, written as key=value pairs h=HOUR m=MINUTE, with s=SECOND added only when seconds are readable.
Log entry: h=8 m=19
